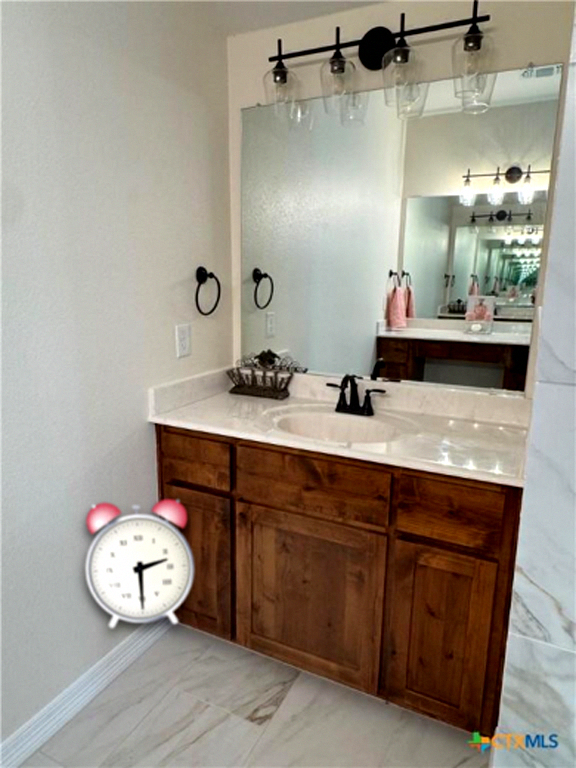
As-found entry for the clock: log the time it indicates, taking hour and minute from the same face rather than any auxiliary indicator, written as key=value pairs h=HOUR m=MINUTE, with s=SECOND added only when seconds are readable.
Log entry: h=2 m=30
